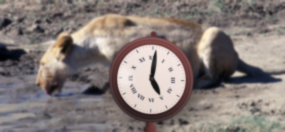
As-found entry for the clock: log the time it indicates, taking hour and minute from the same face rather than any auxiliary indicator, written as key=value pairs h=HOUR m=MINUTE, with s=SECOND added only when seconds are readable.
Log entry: h=5 m=1
